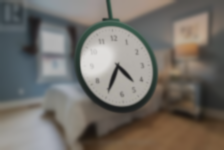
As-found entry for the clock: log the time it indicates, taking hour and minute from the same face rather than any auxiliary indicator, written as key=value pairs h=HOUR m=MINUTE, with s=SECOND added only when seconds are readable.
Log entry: h=4 m=35
